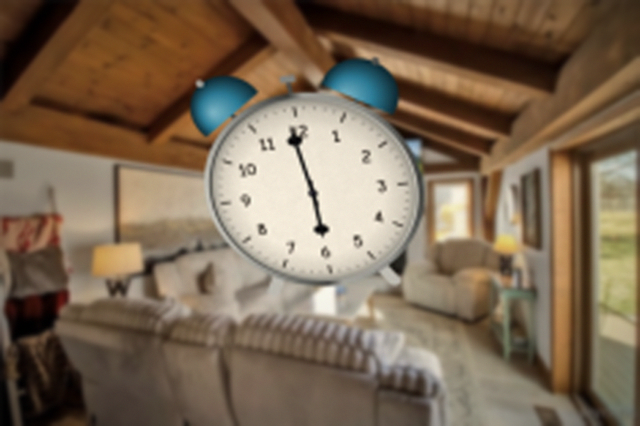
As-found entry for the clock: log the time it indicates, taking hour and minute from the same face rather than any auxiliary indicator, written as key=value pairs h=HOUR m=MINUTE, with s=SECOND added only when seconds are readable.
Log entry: h=5 m=59
